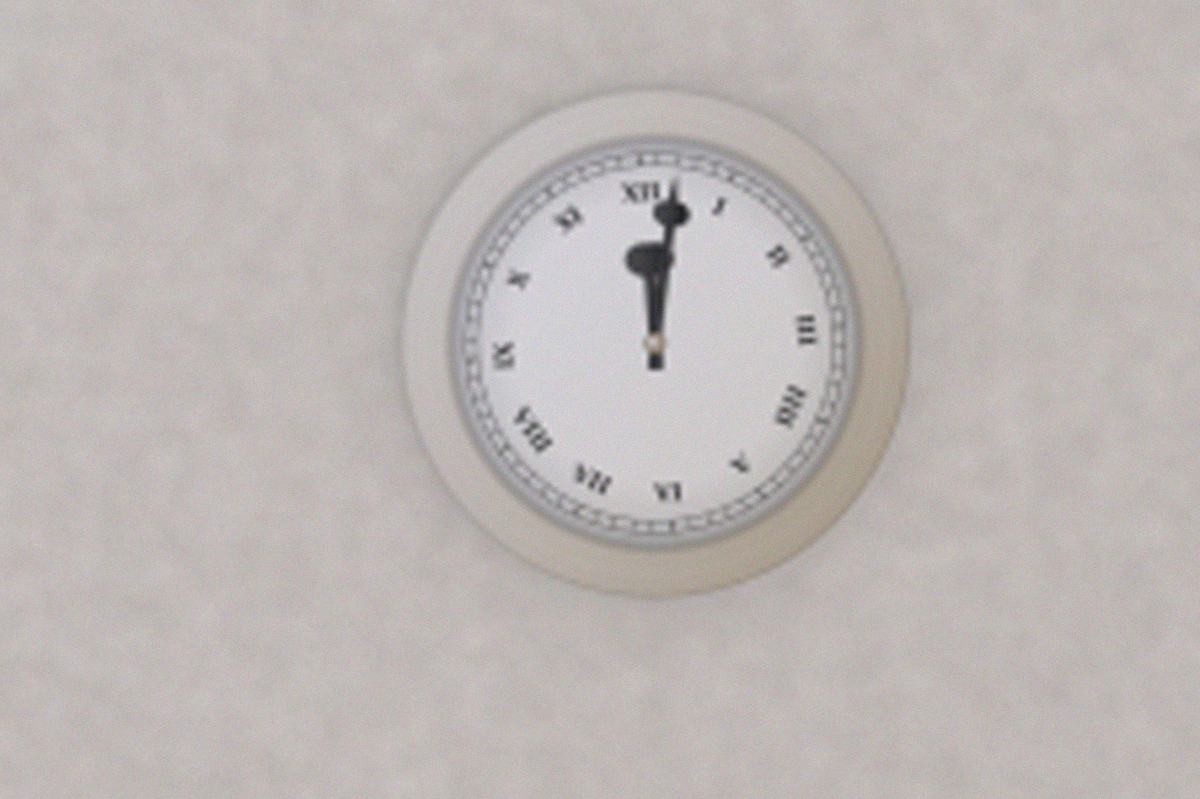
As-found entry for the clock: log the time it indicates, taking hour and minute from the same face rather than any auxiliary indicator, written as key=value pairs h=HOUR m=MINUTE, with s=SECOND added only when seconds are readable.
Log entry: h=12 m=2
